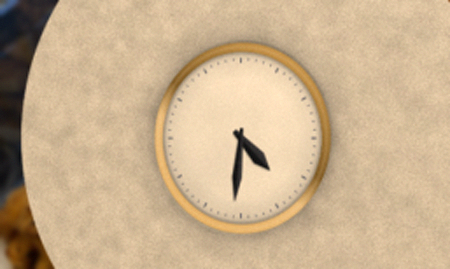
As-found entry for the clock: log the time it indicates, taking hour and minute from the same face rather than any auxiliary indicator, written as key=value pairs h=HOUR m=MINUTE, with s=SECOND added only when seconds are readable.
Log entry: h=4 m=31
